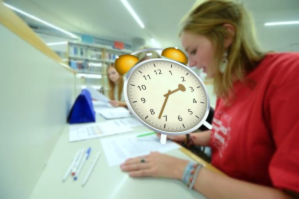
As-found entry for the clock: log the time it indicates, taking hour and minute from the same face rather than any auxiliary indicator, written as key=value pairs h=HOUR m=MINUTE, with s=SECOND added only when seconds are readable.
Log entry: h=2 m=37
